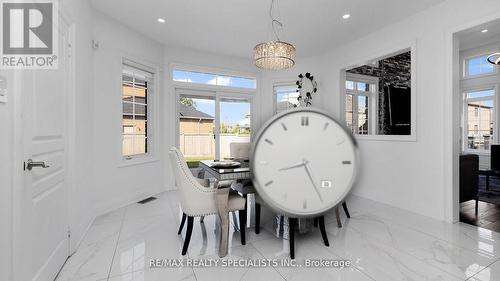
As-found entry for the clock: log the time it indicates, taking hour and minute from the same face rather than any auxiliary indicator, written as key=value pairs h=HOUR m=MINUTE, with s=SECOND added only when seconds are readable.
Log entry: h=8 m=26
